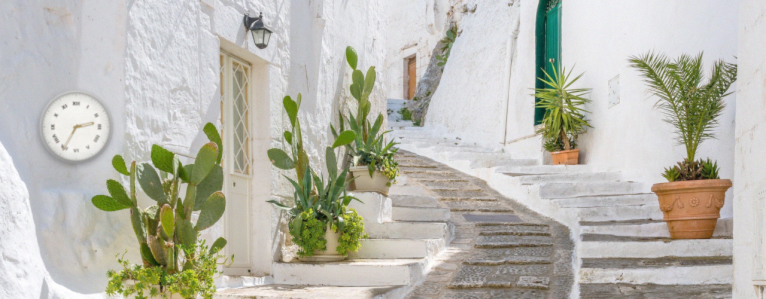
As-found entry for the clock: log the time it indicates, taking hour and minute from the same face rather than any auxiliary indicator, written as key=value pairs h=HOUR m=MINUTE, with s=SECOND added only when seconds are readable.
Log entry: h=2 m=35
